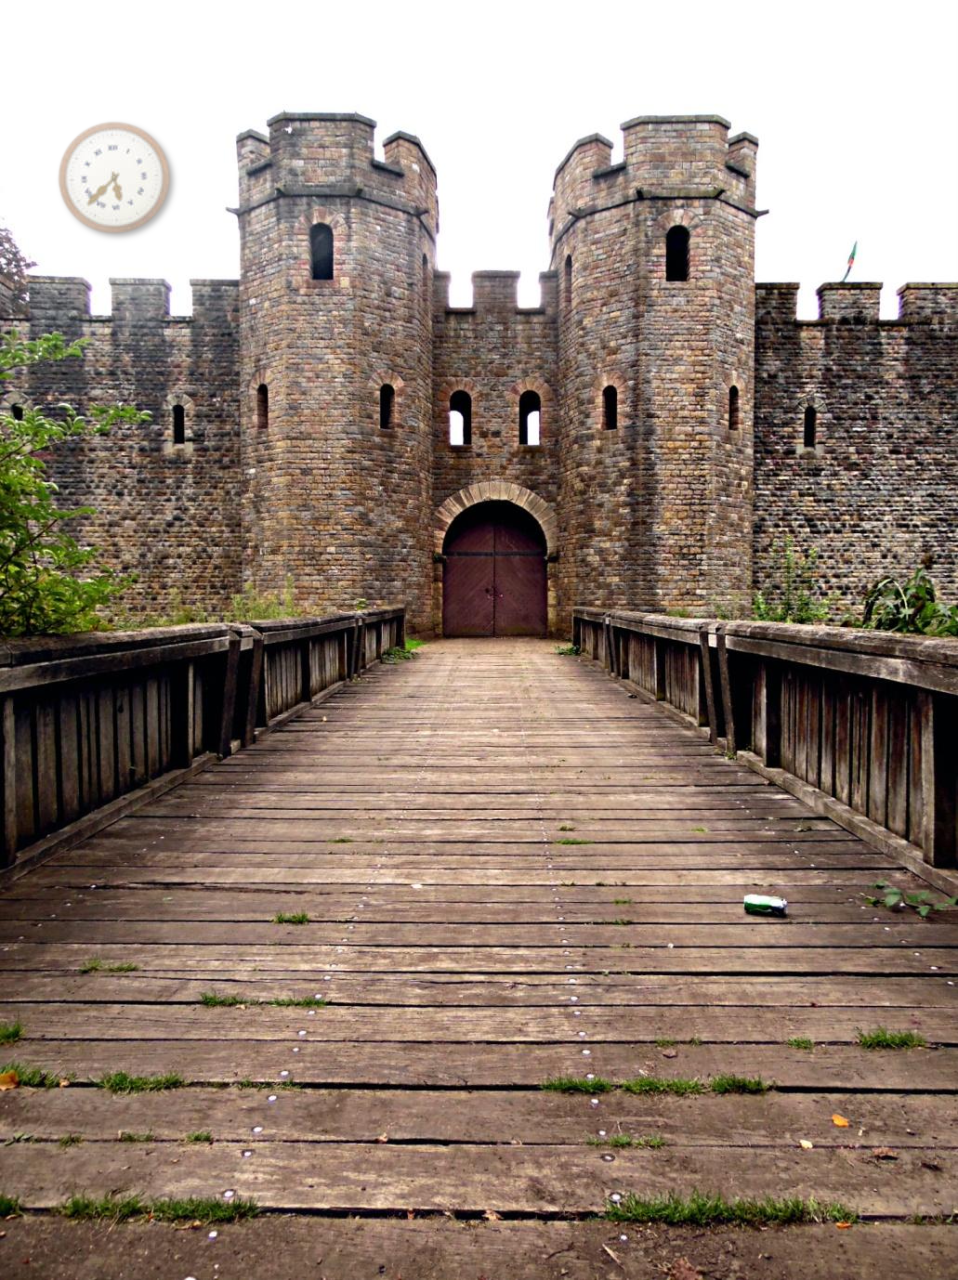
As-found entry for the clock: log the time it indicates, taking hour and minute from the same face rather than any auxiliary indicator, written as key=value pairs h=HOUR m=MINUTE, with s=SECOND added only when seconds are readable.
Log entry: h=5 m=38
